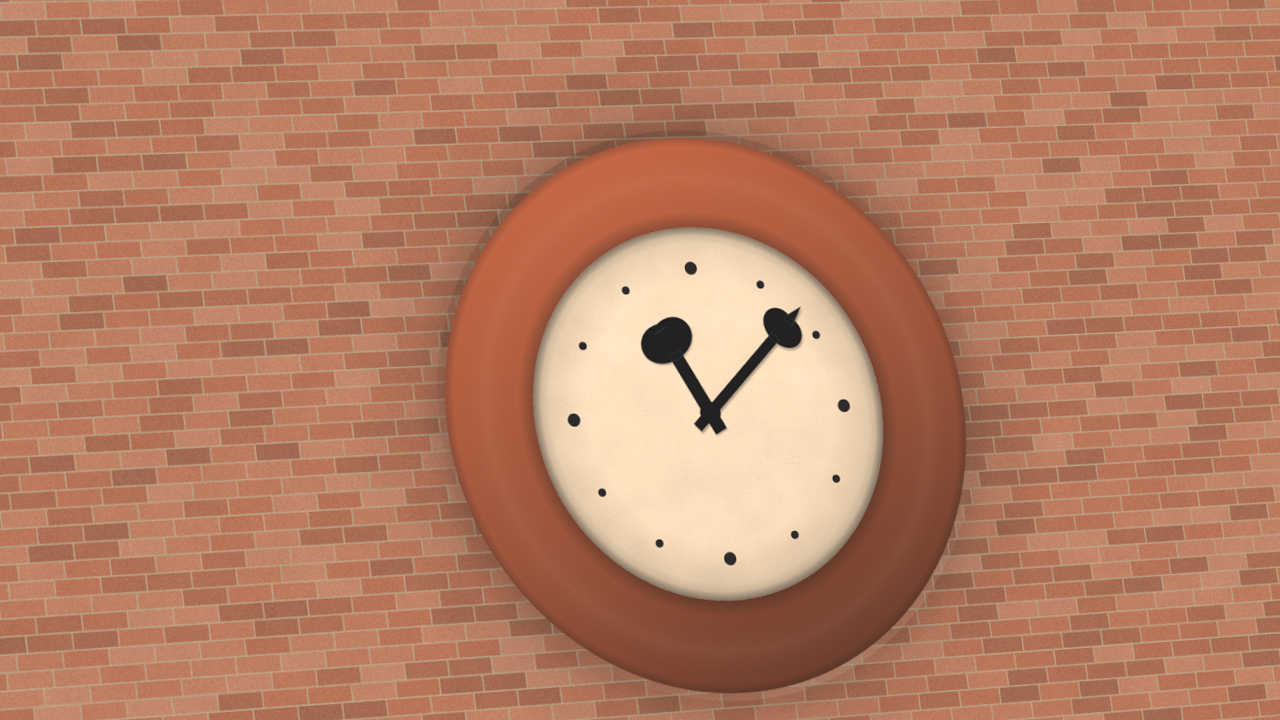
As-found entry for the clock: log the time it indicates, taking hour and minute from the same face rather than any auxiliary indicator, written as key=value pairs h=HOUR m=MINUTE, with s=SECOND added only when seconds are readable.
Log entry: h=11 m=8
